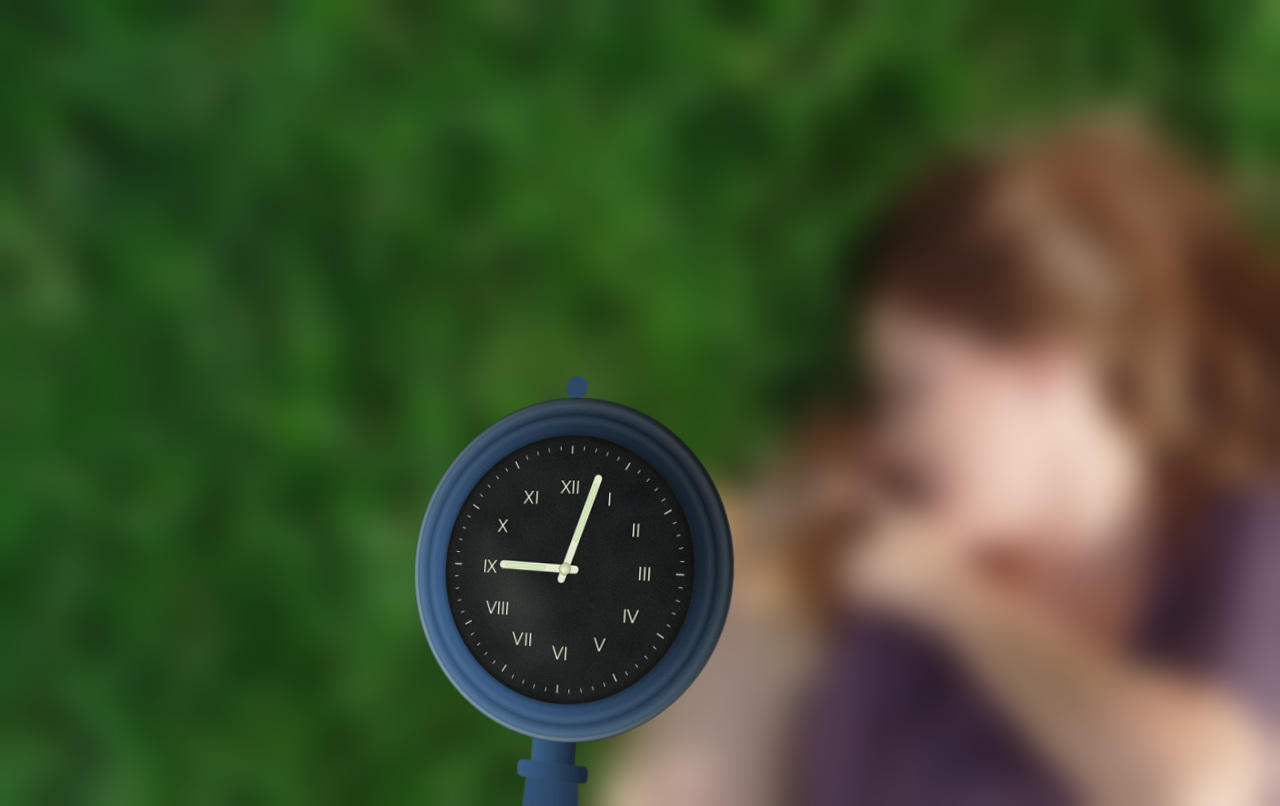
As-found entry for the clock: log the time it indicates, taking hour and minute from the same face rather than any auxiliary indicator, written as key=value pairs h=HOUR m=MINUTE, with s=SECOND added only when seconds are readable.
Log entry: h=9 m=3
